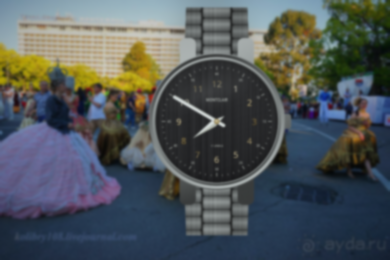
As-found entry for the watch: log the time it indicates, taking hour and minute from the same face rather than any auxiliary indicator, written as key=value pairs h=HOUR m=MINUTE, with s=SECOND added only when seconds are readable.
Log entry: h=7 m=50
